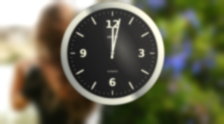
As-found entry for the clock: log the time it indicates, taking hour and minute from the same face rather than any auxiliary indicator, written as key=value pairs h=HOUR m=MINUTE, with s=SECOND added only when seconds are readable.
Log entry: h=12 m=2
